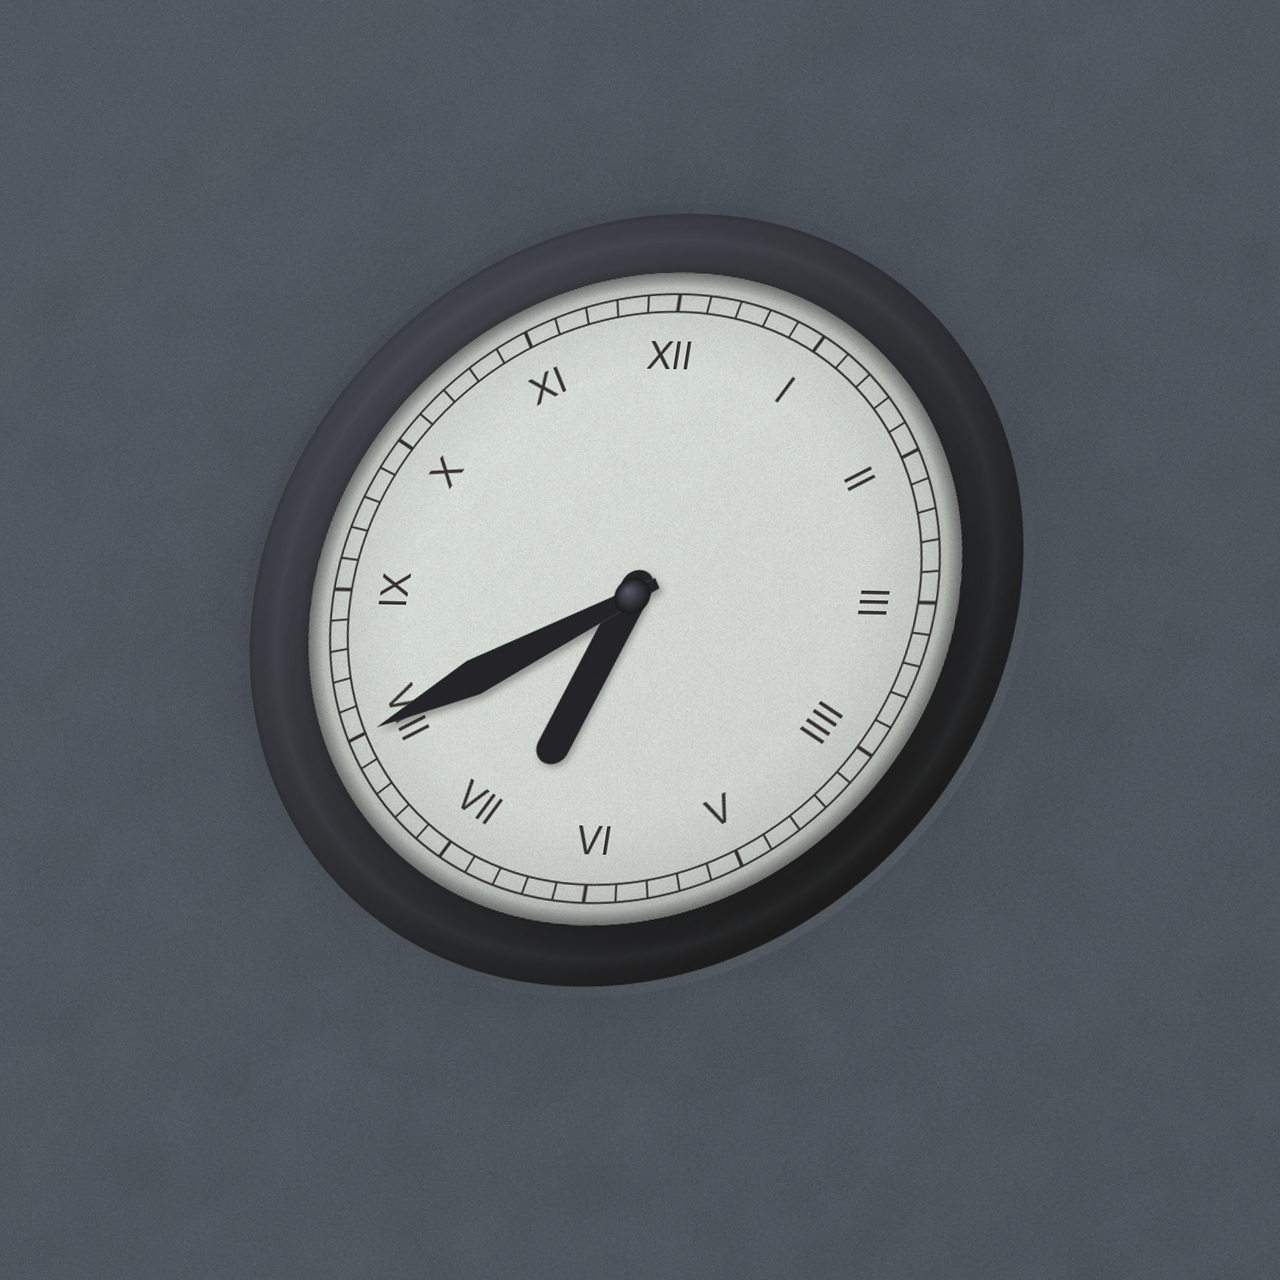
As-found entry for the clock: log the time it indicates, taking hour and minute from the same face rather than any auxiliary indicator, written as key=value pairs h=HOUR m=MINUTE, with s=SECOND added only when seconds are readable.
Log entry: h=6 m=40
